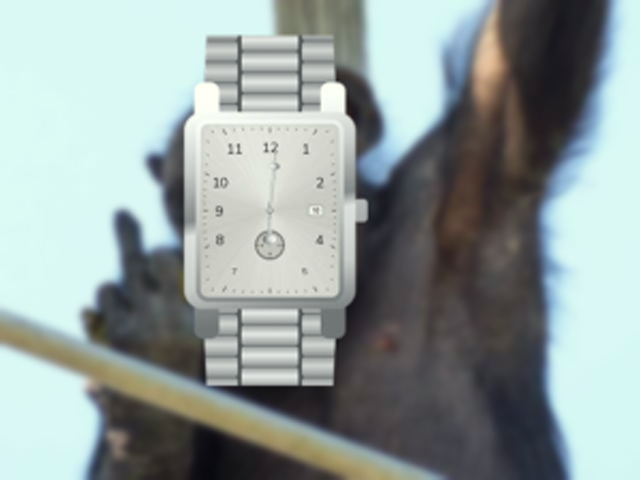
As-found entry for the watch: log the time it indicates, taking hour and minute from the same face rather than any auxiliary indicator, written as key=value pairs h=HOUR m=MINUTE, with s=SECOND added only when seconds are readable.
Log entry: h=6 m=1
